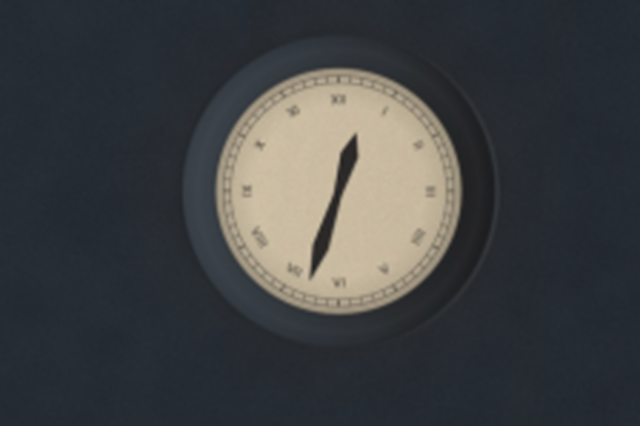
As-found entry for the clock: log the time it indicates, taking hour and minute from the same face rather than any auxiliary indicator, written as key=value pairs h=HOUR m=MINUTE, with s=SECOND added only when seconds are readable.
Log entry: h=12 m=33
